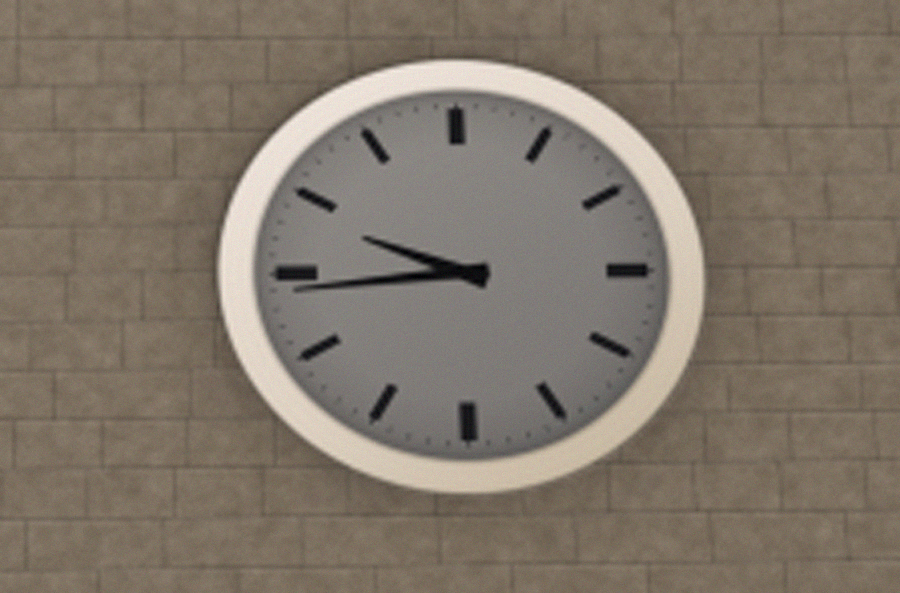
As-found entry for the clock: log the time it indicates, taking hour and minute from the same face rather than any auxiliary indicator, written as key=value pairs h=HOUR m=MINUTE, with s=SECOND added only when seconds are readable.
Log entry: h=9 m=44
